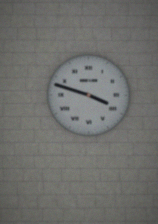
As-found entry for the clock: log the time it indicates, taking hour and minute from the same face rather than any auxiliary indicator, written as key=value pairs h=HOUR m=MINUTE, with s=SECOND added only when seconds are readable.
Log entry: h=3 m=48
